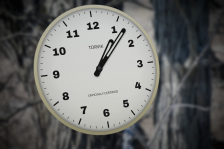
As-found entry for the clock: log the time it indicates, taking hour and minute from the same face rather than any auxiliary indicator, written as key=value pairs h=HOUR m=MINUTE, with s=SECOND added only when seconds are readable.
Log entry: h=1 m=7
